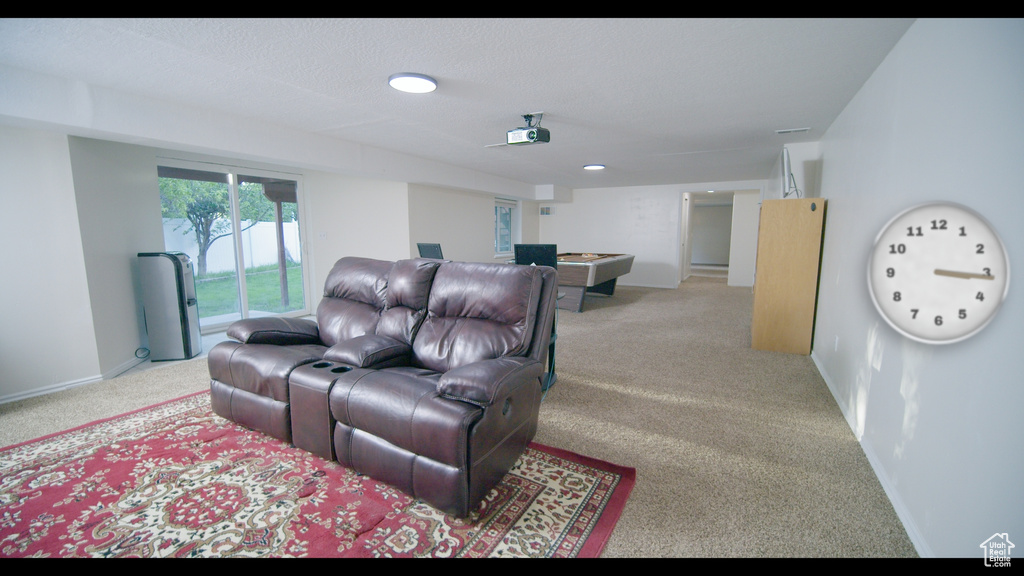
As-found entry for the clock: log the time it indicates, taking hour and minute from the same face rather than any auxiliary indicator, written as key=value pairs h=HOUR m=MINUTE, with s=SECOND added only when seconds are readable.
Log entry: h=3 m=16
